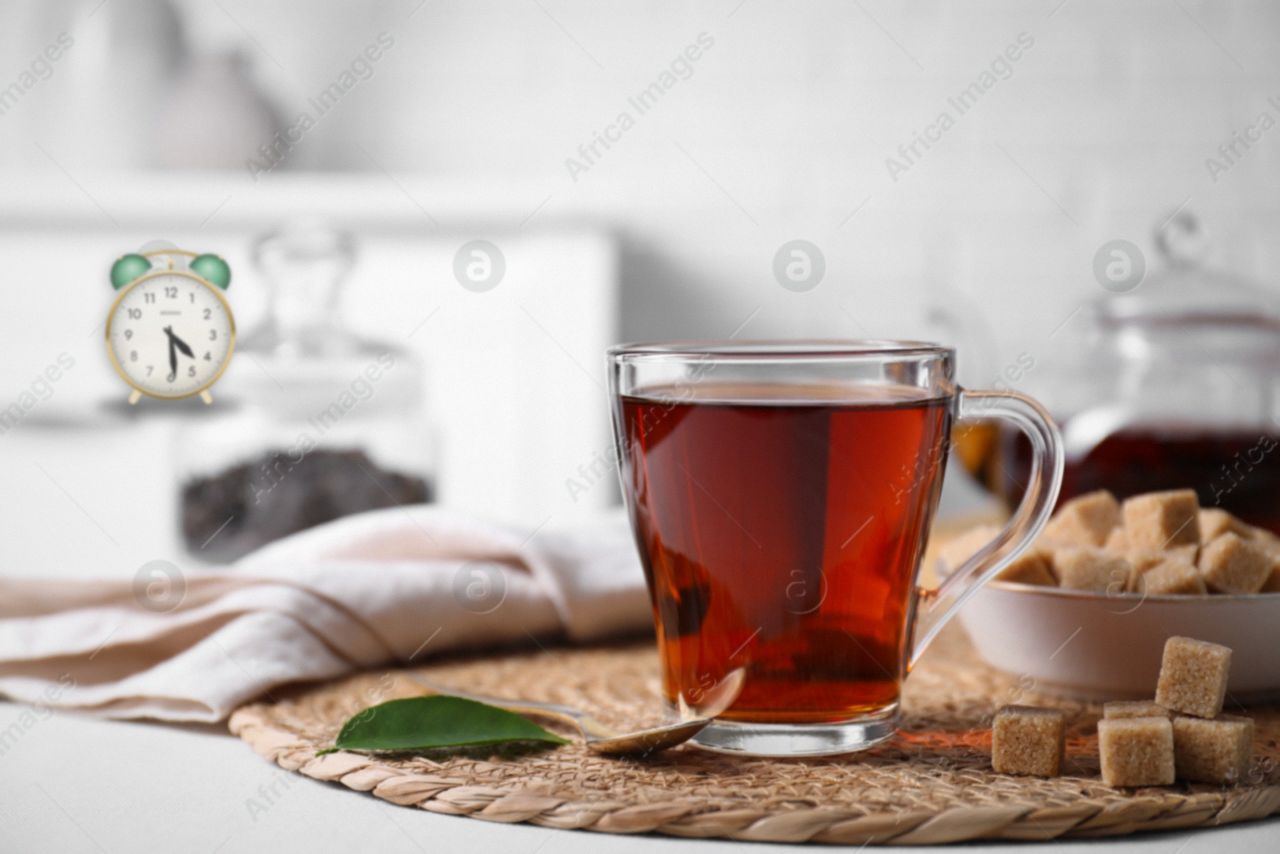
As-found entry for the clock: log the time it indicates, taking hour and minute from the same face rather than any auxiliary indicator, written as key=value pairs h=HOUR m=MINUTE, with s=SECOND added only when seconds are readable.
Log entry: h=4 m=29
